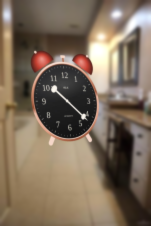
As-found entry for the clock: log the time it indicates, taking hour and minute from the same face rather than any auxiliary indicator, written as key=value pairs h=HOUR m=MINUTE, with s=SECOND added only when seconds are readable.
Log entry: h=10 m=22
